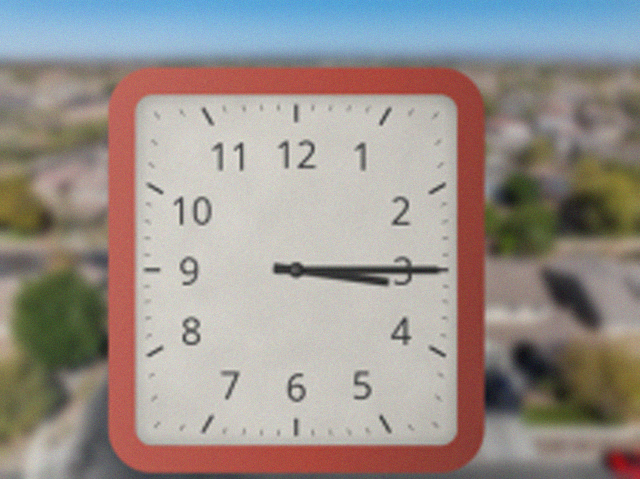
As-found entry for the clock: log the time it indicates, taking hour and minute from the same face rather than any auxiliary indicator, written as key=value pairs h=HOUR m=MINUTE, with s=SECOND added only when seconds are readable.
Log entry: h=3 m=15
